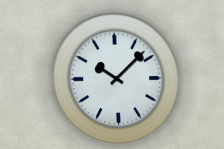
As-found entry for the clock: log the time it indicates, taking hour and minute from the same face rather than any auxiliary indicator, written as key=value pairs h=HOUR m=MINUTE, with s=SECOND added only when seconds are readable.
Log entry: h=10 m=8
